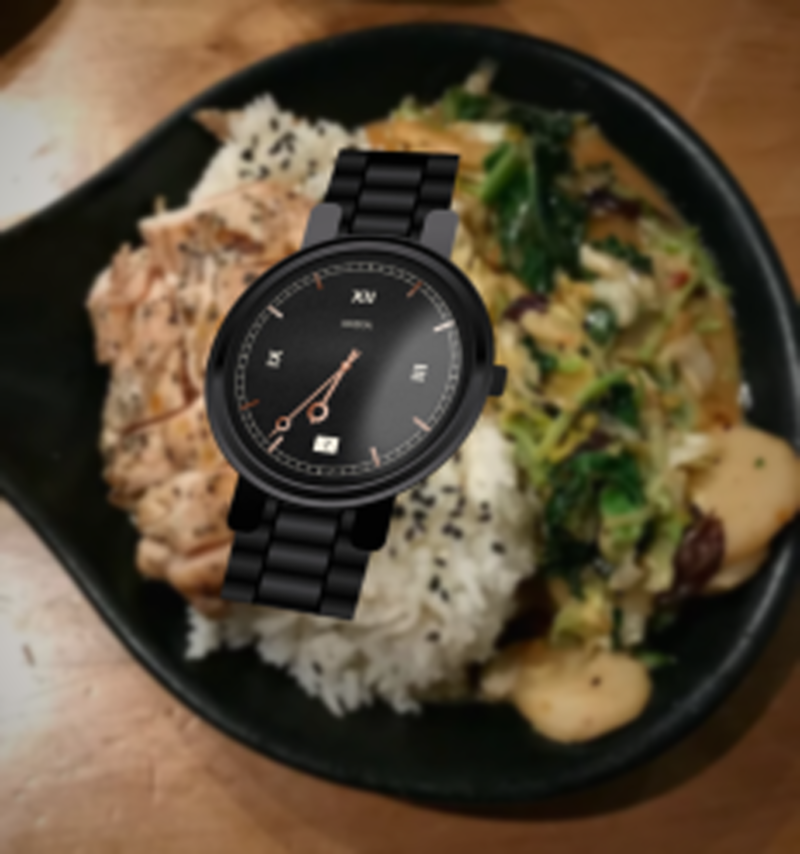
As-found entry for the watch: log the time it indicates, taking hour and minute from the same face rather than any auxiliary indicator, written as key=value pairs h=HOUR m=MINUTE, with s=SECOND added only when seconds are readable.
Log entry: h=6 m=36
